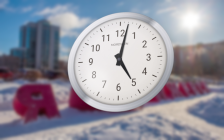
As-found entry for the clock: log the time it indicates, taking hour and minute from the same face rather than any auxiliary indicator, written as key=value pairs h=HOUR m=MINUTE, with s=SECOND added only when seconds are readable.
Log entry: h=5 m=2
